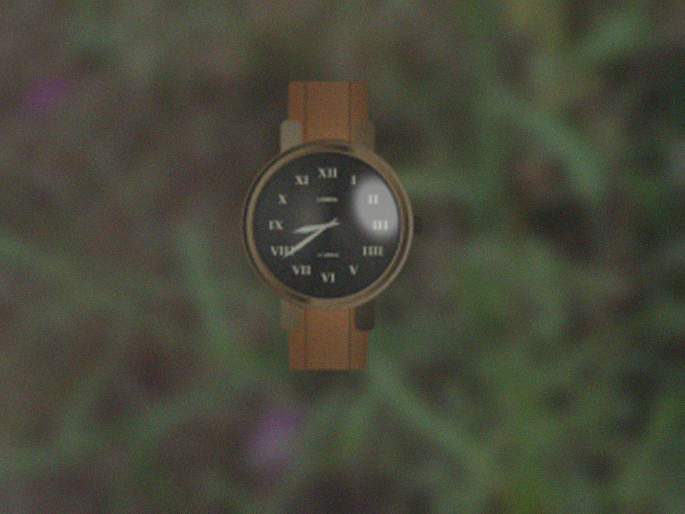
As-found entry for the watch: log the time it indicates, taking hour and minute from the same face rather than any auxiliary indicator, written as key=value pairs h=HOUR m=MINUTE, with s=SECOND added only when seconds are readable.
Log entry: h=8 m=39
